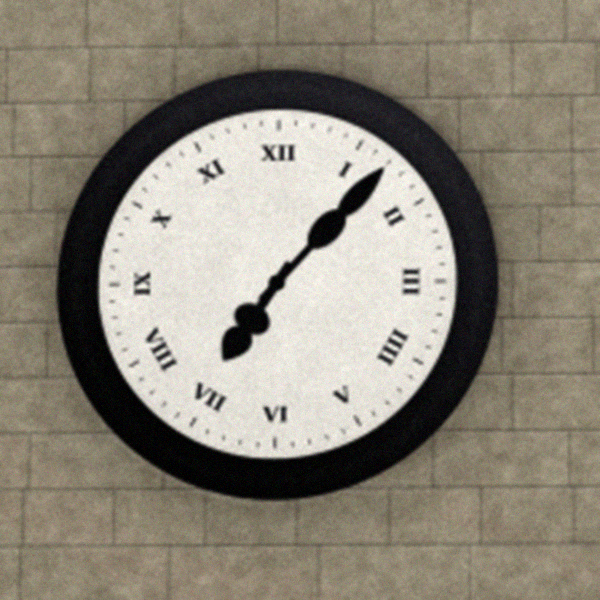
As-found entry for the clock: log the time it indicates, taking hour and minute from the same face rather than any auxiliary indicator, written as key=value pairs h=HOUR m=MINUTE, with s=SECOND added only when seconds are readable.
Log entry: h=7 m=7
